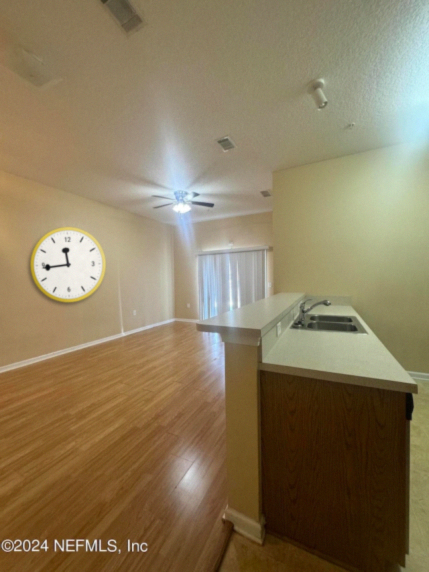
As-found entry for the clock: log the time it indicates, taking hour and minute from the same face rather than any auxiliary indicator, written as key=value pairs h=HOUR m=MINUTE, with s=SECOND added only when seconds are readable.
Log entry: h=11 m=44
